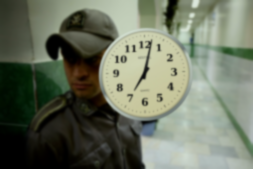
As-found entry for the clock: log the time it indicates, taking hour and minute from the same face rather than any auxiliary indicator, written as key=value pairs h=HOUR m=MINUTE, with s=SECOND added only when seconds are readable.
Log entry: h=7 m=2
